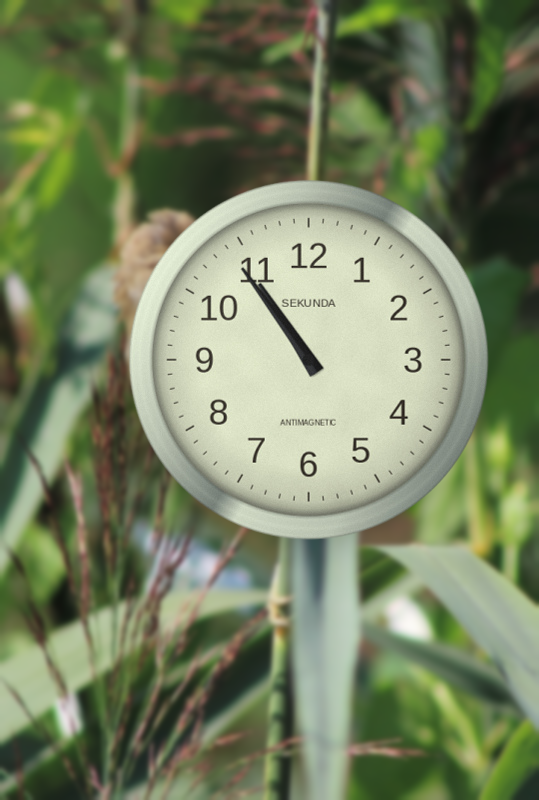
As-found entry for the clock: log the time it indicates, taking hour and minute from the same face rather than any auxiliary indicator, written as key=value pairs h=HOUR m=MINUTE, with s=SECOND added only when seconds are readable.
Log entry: h=10 m=54
